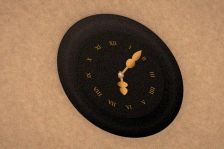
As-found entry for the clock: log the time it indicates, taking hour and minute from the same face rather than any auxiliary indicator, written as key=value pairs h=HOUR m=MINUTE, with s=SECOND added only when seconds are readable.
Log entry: h=6 m=8
